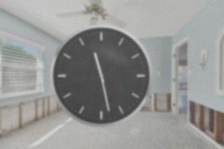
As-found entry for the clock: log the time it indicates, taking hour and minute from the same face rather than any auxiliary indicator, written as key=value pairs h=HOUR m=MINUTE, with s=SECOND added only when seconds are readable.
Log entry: h=11 m=28
